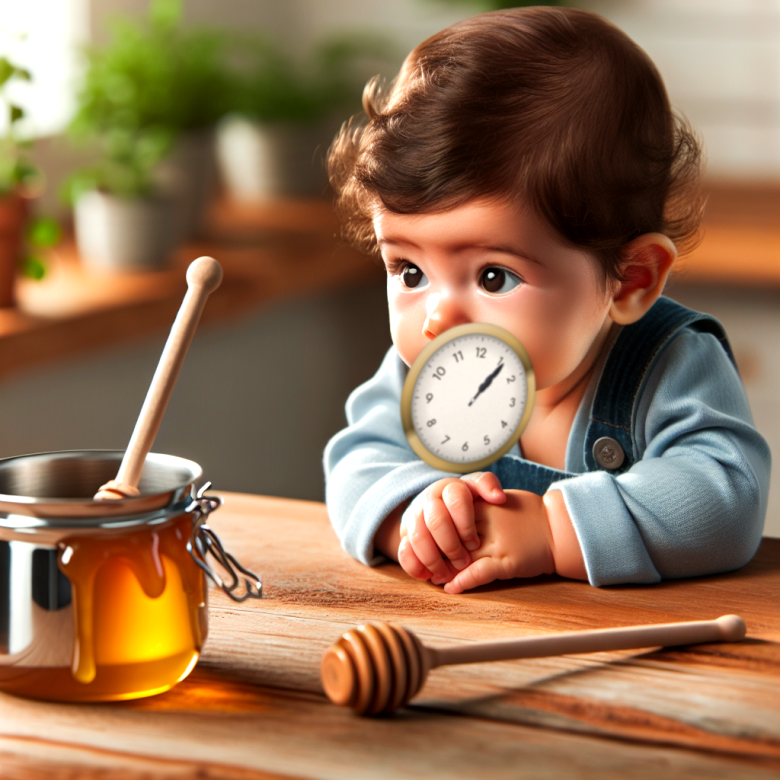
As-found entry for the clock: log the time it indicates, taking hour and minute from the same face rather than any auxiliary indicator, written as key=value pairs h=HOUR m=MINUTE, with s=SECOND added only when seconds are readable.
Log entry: h=1 m=6
